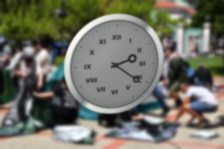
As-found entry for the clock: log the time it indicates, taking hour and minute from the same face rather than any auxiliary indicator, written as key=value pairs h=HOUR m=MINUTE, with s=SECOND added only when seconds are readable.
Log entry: h=2 m=21
